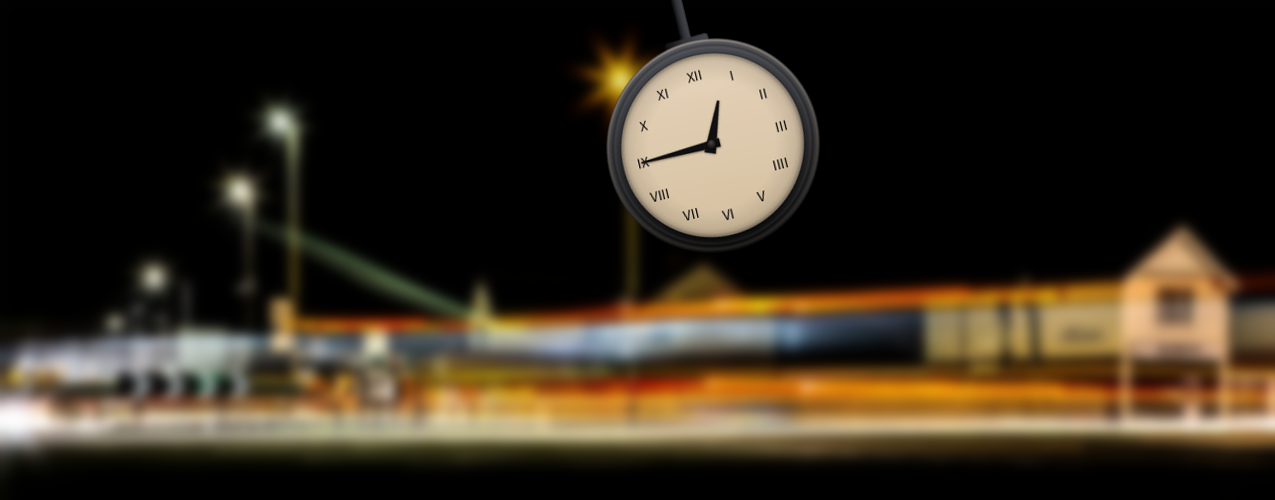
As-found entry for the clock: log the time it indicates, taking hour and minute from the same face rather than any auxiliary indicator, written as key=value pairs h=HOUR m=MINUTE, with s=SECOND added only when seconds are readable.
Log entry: h=12 m=45
